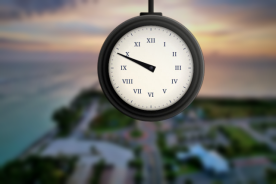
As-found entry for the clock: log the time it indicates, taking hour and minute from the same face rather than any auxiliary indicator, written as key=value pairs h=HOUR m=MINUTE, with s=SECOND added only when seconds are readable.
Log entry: h=9 m=49
